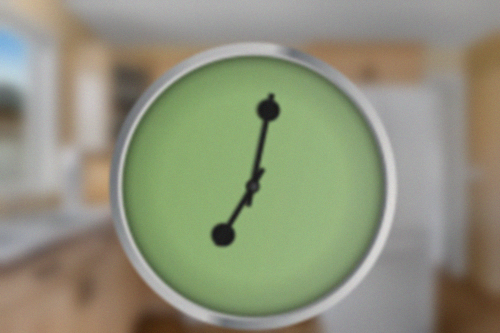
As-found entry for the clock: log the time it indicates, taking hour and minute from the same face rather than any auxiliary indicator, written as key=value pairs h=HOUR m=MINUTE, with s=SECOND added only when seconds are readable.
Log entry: h=7 m=2
